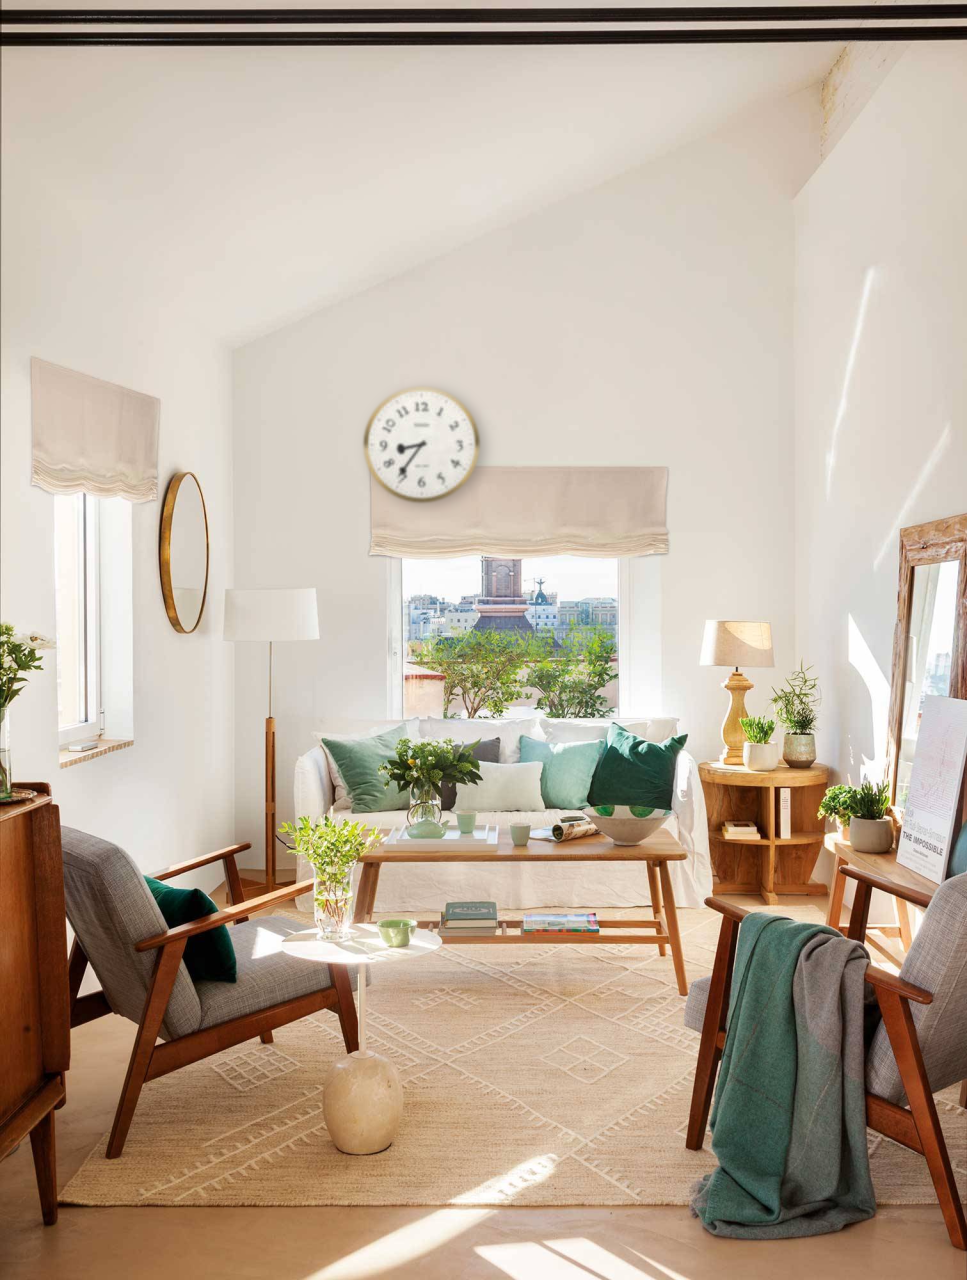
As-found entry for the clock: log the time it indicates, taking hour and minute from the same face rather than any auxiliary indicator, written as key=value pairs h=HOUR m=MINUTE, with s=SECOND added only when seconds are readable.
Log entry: h=8 m=36
